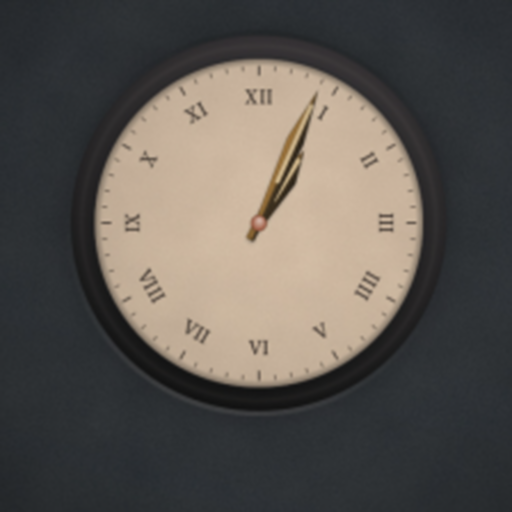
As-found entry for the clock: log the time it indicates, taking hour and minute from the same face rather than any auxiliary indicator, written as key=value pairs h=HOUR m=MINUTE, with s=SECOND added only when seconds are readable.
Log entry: h=1 m=4
